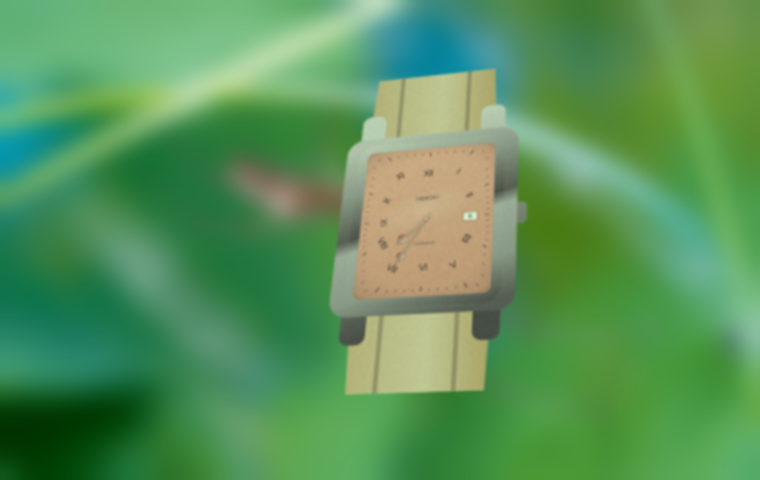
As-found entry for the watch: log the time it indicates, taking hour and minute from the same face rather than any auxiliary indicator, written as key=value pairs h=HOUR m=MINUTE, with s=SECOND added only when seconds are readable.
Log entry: h=7 m=35
